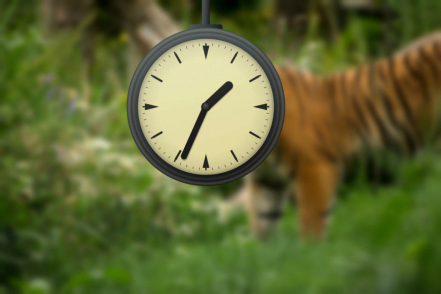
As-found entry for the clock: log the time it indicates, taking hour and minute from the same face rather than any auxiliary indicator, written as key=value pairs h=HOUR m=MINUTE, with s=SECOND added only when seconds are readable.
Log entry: h=1 m=34
